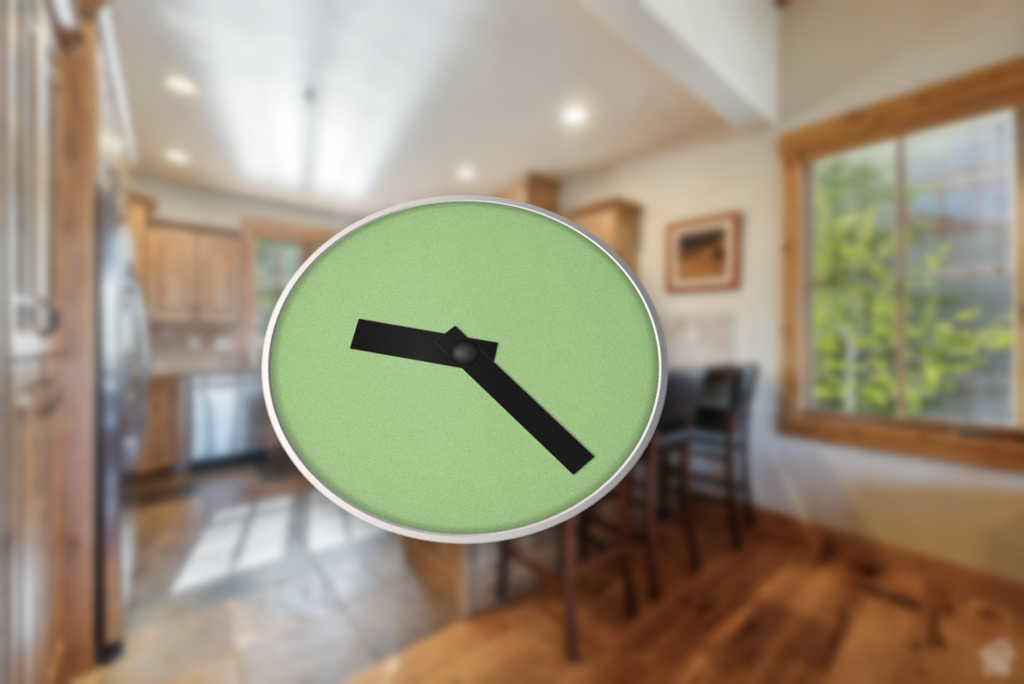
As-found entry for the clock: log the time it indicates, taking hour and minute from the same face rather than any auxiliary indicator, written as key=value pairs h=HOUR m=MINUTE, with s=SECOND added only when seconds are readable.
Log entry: h=9 m=23
